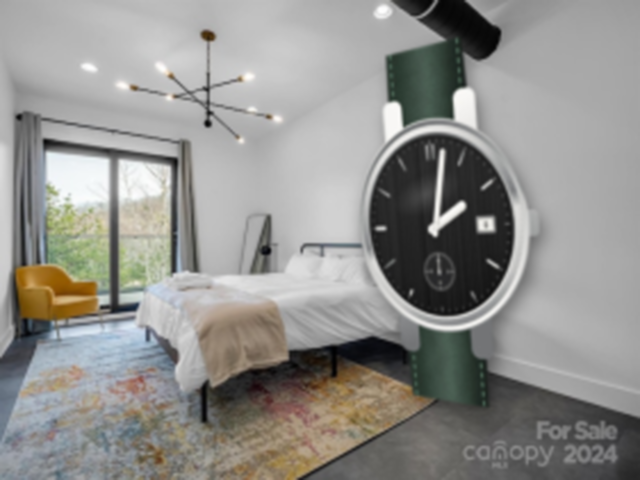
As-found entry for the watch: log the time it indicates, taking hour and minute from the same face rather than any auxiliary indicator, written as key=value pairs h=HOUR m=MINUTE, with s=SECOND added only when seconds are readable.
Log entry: h=2 m=2
